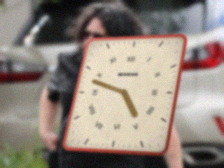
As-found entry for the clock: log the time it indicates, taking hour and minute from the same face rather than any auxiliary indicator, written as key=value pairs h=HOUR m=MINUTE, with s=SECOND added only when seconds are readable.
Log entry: h=4 m=48
